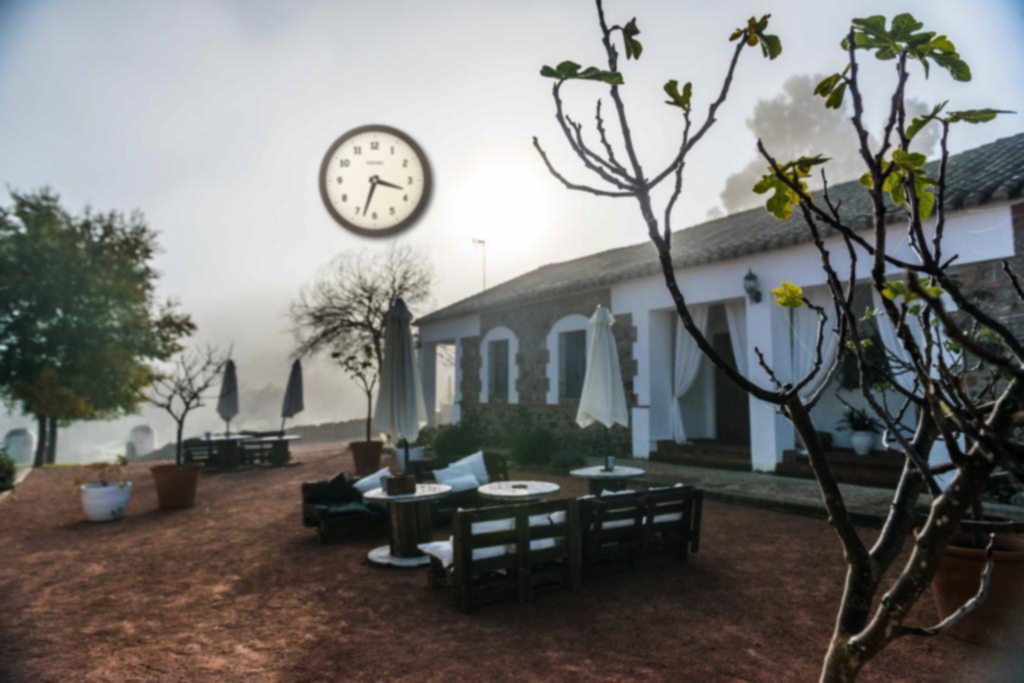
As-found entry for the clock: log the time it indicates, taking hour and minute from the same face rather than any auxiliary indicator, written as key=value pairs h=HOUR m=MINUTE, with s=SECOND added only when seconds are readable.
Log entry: h=3 m=33
